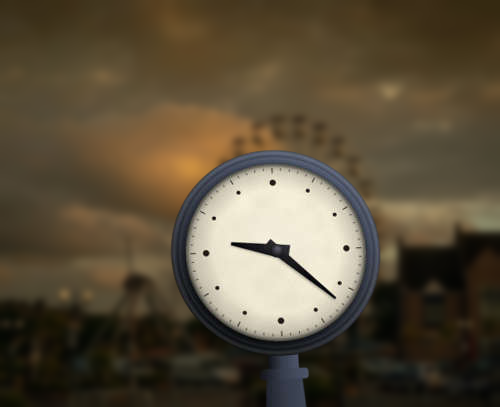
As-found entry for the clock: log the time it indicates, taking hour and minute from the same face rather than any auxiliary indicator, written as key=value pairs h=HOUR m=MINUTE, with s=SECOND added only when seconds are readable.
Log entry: h=9 m=22
